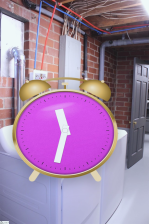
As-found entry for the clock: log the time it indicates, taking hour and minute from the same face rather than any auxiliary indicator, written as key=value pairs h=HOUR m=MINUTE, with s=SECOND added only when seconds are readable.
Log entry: h=11 m=32
